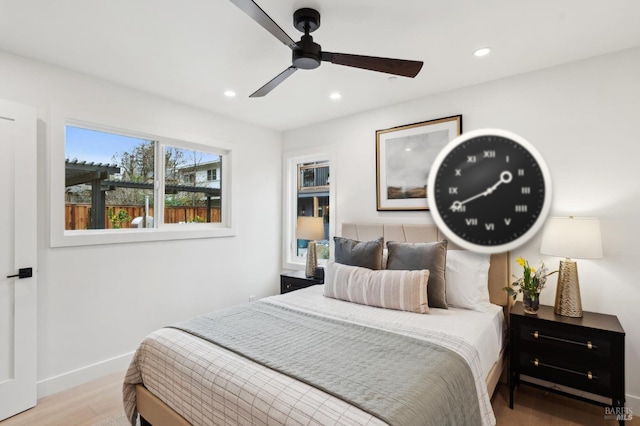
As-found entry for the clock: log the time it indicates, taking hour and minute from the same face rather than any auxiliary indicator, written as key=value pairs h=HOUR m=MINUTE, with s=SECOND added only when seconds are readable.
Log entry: h=1 m=41
